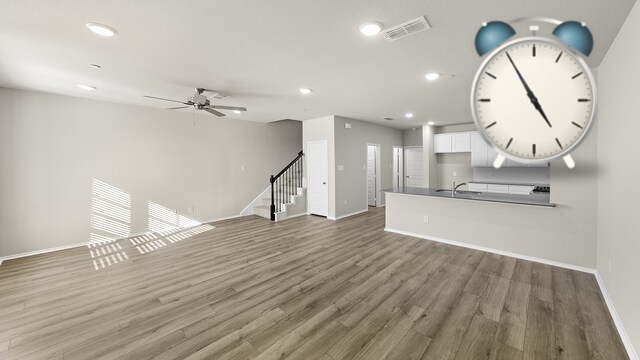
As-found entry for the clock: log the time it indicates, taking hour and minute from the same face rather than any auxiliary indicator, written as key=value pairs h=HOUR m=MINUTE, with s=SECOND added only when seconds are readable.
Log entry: h=4 m=55
